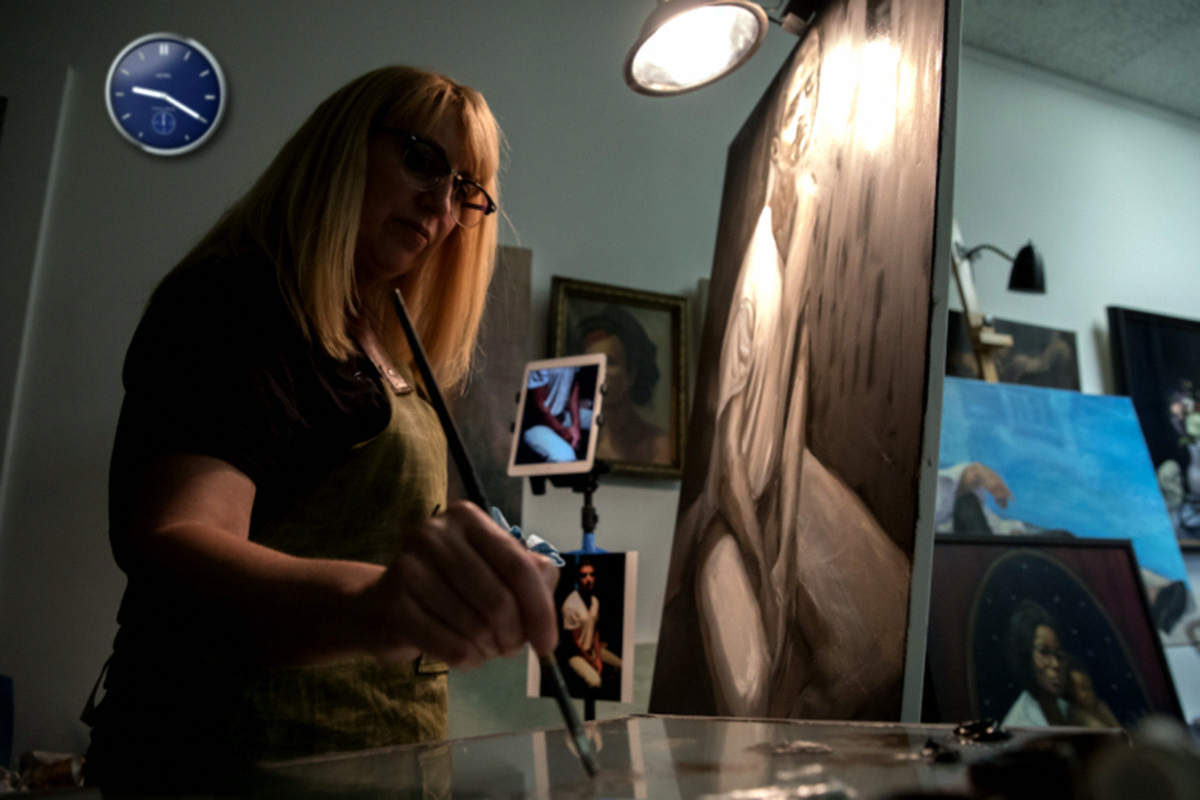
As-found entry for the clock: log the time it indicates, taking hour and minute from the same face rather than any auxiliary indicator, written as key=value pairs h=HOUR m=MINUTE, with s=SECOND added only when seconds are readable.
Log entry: h=9 m=20
